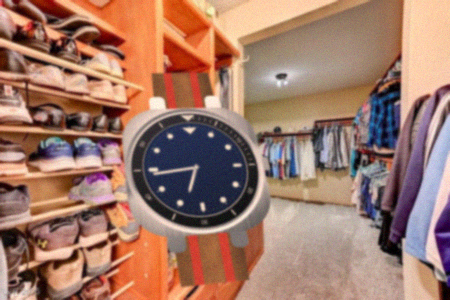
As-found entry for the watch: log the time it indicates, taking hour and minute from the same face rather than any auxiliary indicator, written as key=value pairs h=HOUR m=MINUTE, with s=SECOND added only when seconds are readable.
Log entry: h=6 m=44
